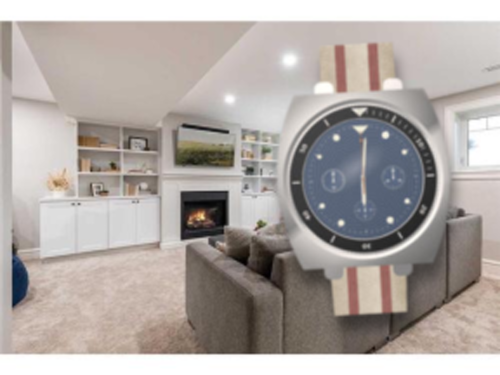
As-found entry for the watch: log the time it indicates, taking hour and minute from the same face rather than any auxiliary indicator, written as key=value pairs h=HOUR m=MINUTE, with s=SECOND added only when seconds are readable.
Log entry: h=6 m=1
